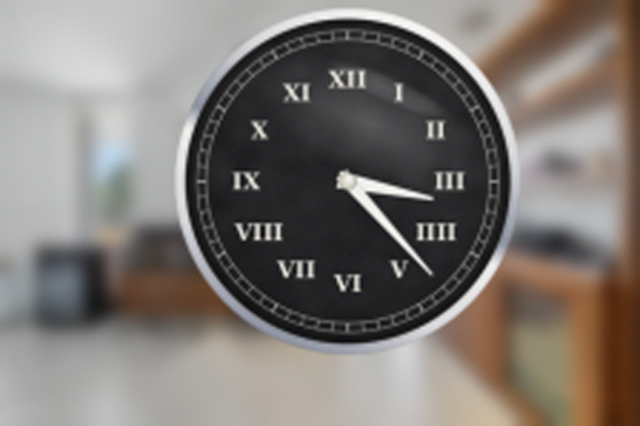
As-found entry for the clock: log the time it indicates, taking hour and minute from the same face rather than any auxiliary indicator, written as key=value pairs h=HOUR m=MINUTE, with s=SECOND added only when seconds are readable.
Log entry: h=3 m=23
